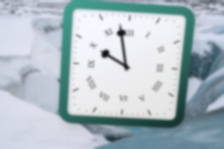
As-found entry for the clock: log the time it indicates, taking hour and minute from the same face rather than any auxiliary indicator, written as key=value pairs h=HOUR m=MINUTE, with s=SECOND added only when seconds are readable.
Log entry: h=9 m=58
